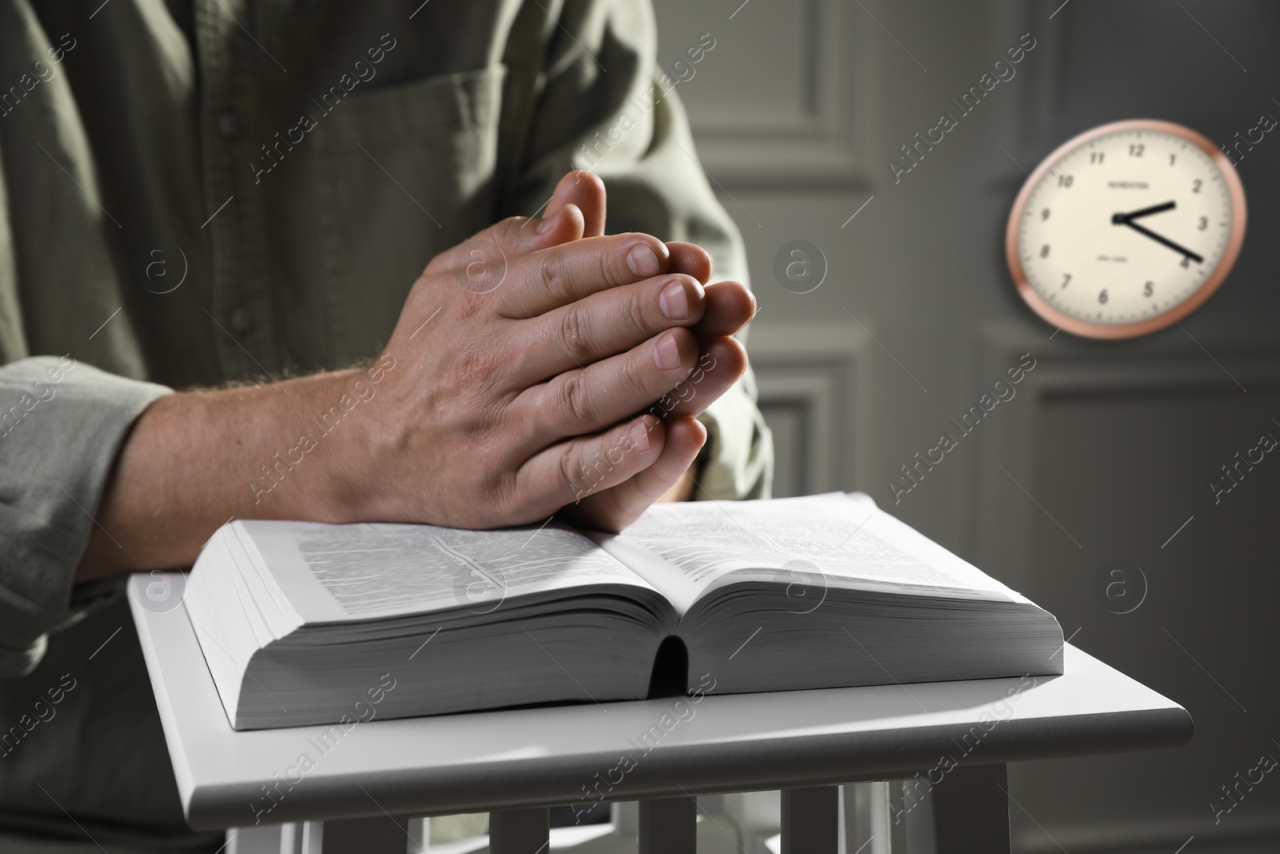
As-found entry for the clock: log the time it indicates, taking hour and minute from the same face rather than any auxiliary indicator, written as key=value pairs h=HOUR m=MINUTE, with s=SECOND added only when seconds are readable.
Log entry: h=2 m=19
